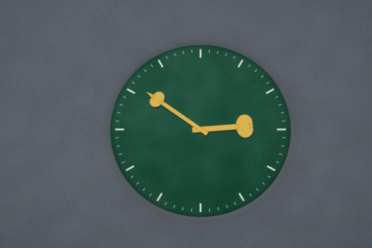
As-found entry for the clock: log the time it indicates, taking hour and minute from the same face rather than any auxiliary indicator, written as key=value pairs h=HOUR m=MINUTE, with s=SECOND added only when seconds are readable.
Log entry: h=2 m=51
